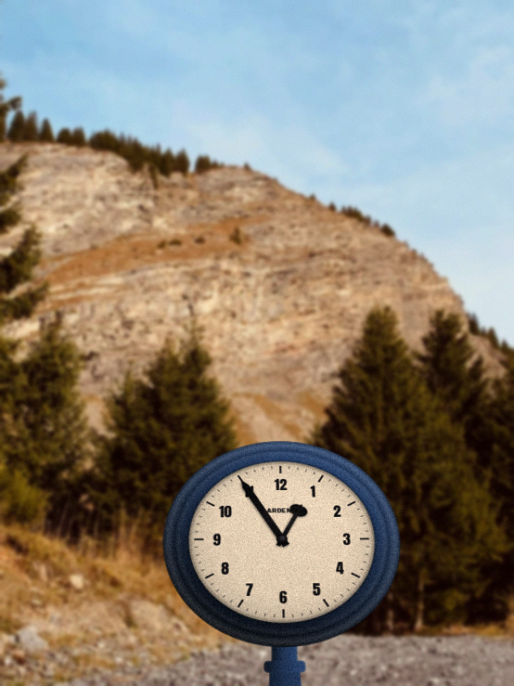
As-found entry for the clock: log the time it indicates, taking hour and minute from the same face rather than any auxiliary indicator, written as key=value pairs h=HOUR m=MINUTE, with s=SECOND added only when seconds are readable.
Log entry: h=12 m=55
